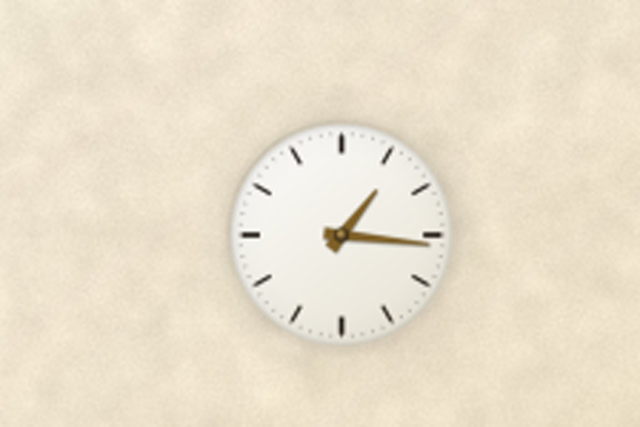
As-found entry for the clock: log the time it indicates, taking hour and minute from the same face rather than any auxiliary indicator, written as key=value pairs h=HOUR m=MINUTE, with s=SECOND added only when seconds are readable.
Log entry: h=1 m=16
